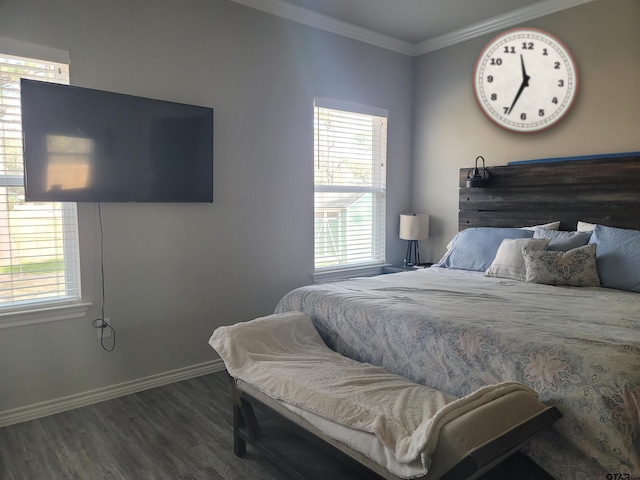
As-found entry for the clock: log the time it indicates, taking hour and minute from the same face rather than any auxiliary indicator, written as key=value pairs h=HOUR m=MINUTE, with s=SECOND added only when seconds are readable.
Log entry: h=11 m=34
